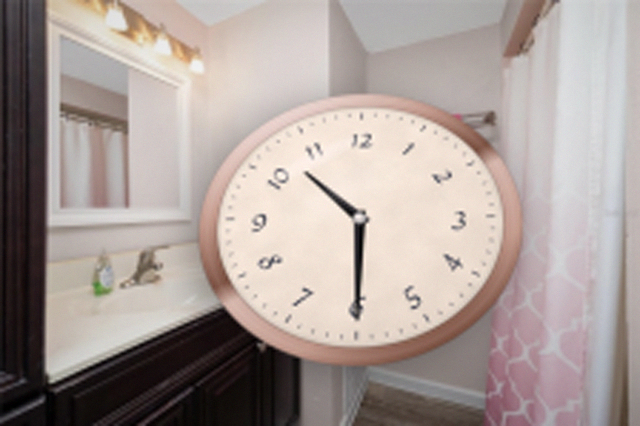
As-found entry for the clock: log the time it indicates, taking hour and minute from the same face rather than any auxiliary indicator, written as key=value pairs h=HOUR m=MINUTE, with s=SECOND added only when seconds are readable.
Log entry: h=10 m=30
